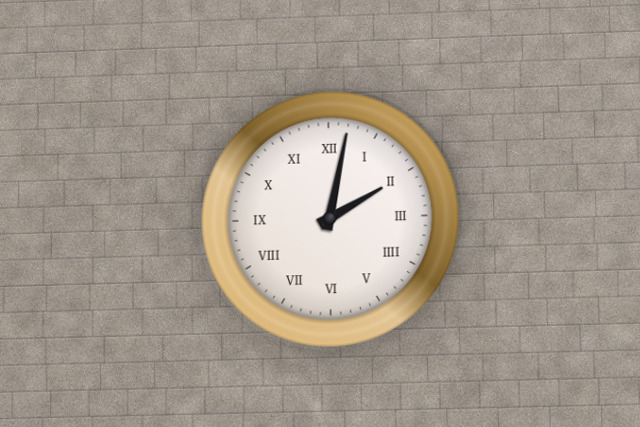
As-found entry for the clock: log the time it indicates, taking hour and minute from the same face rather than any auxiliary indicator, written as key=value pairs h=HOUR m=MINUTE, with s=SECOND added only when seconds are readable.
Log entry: h=2 m=2
